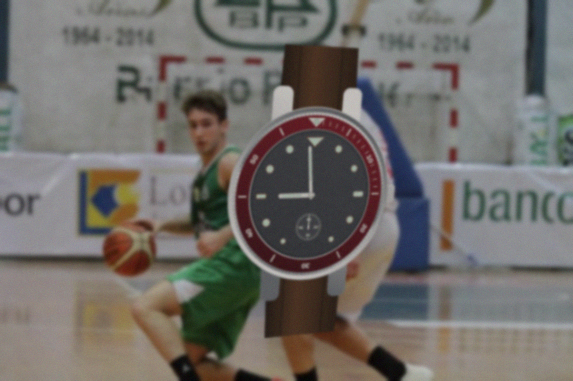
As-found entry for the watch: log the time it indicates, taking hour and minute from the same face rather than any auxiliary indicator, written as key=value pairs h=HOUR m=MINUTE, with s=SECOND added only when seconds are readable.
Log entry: h=8 m=59
